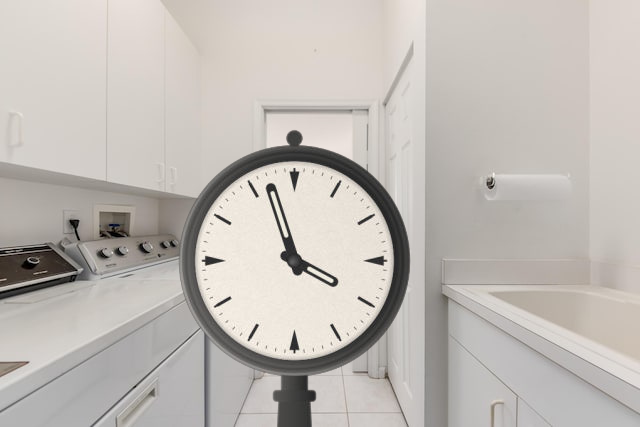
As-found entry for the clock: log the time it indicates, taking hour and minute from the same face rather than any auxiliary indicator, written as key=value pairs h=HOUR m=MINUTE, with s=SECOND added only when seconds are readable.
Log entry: h=3 m=57
